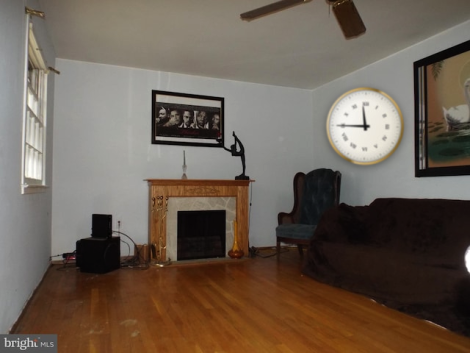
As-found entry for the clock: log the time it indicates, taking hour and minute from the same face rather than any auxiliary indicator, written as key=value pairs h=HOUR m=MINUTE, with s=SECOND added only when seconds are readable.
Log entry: h=11 m=45
